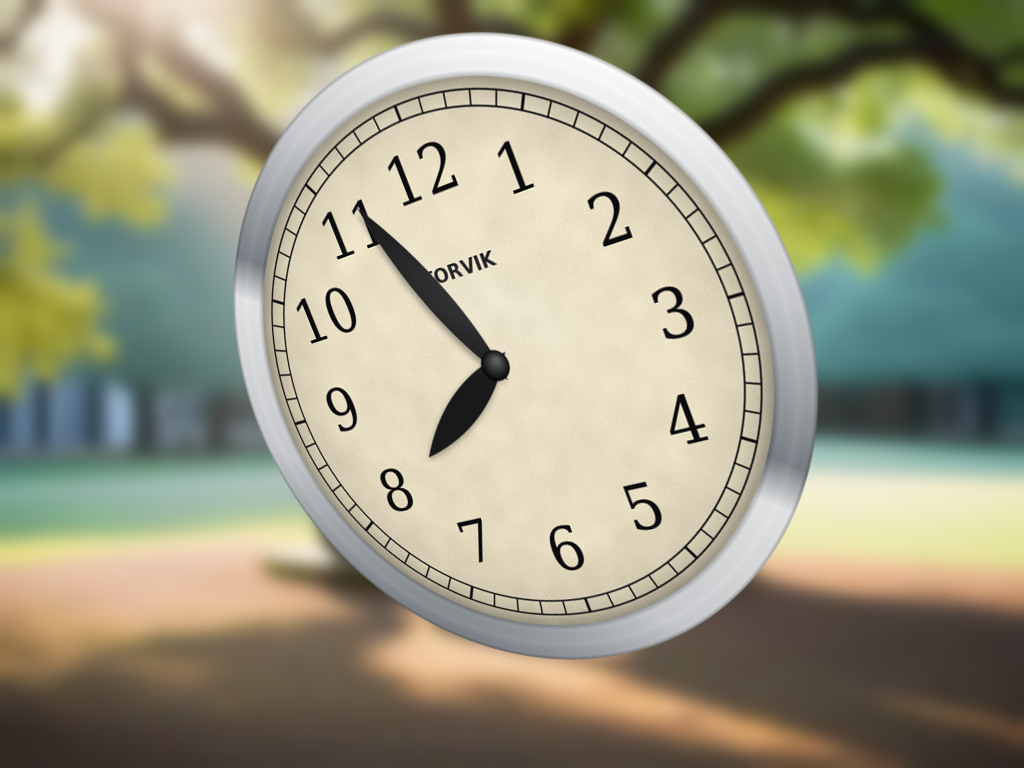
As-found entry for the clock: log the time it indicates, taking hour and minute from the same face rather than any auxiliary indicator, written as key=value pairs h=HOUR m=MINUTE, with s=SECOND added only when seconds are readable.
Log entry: h=7 m=56
